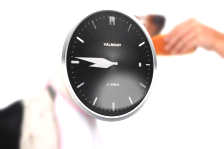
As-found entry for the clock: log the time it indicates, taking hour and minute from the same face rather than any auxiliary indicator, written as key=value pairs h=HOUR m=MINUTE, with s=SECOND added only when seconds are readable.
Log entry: h=8 m=46
